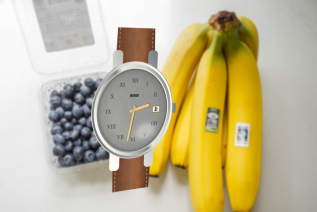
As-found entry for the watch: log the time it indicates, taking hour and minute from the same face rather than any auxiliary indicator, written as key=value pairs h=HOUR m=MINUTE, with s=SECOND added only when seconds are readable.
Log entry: h=2 m=32
